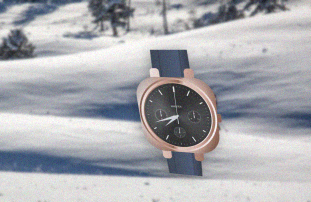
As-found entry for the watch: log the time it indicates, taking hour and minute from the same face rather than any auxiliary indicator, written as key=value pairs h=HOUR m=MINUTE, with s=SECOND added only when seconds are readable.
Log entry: h=7 m=42
